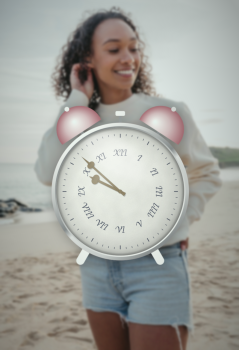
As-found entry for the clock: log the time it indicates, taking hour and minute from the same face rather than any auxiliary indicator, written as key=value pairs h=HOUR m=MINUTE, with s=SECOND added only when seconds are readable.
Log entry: h=9 m=52
